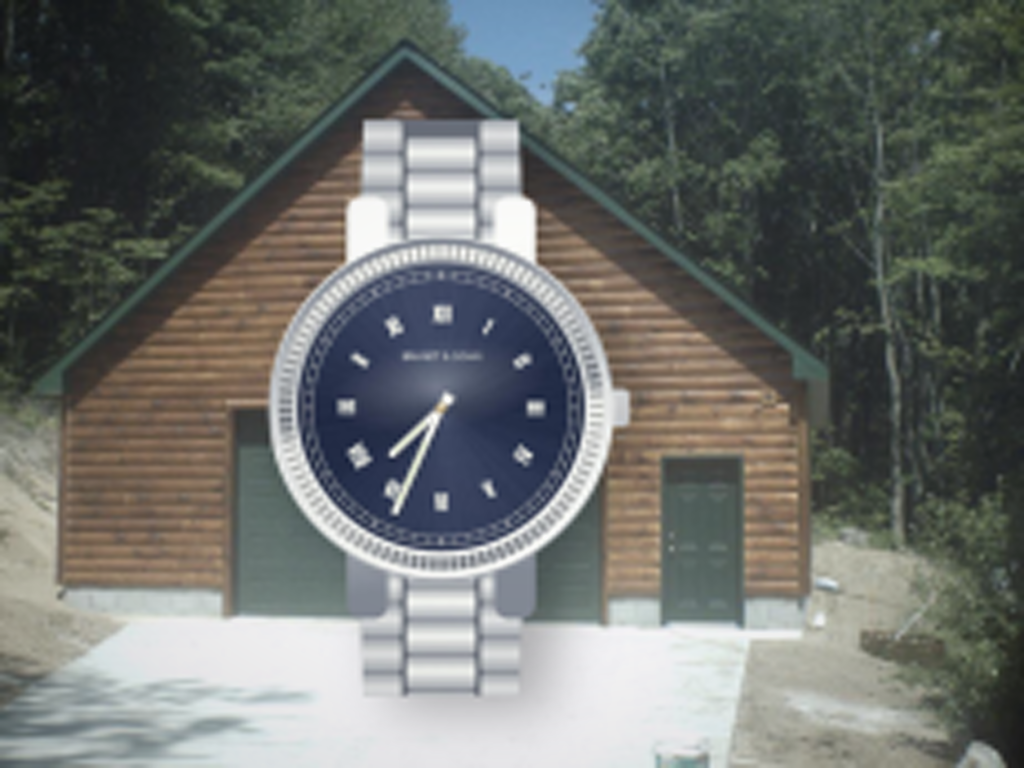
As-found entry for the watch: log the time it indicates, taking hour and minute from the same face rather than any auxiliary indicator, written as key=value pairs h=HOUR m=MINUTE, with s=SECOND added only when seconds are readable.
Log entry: h=7 m=34
